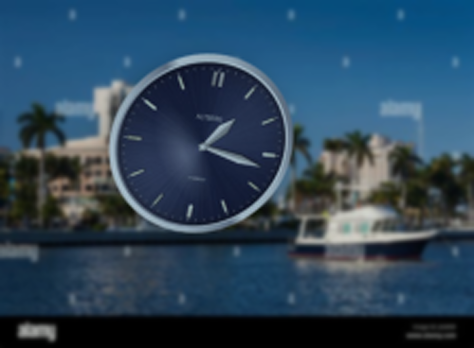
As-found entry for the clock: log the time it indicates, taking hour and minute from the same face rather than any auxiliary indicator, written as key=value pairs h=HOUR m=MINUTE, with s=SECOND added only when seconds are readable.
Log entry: h=1 m=17
